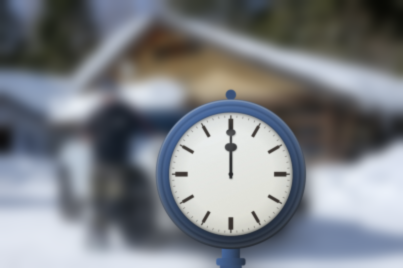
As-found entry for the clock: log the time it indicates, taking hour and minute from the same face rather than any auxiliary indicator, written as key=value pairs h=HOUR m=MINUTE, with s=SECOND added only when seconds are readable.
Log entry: h=12 m=0
